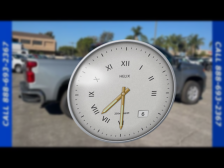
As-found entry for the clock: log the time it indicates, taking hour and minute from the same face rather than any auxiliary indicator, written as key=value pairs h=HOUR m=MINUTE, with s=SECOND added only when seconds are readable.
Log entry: h=7 m=30
